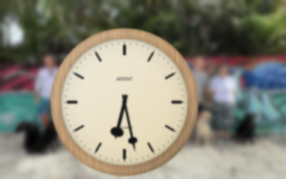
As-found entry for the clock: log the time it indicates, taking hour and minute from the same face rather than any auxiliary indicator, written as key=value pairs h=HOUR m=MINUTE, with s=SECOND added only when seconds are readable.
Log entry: h=6 m=28
